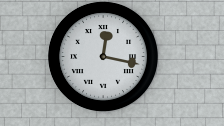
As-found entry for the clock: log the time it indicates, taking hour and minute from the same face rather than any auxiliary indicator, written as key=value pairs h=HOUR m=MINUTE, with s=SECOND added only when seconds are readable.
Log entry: h=12 m=17
